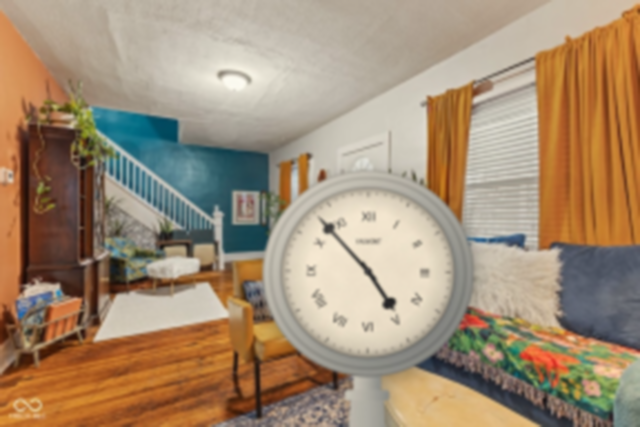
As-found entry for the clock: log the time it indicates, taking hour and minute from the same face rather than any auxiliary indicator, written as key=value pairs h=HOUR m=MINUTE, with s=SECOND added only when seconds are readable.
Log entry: h=4 m=53
